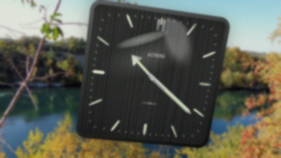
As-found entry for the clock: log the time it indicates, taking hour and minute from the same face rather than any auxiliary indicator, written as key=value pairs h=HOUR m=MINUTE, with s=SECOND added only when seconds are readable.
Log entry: h=10 m=21
